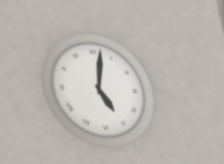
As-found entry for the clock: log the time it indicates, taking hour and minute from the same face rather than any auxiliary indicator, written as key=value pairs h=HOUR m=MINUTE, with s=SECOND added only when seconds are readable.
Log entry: h=5 m=2
